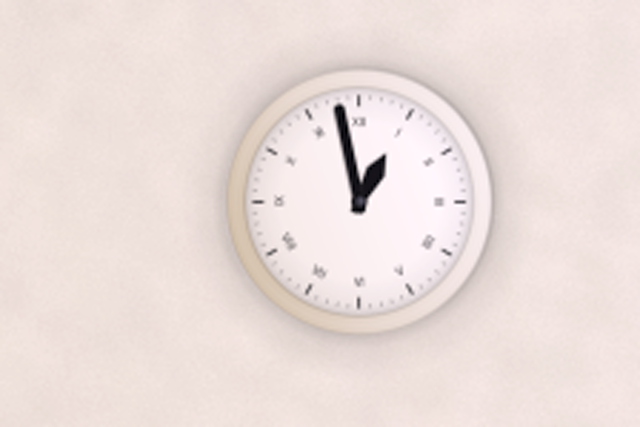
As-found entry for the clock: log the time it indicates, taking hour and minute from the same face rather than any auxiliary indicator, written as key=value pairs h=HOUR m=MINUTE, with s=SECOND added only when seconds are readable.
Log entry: h=12 m=58
